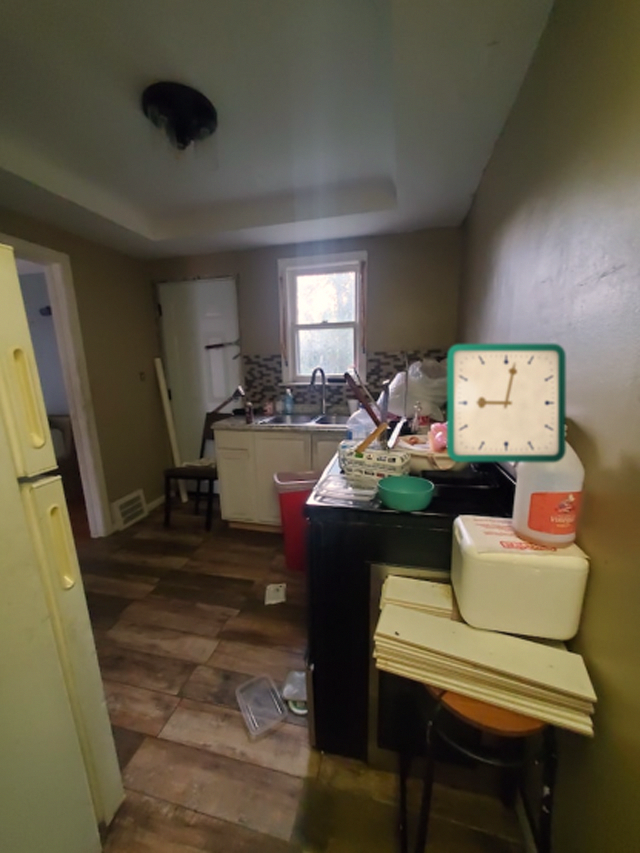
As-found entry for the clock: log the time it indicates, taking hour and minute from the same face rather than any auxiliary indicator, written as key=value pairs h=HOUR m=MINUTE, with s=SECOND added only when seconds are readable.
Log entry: h=9 m=2
